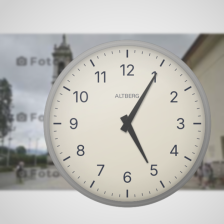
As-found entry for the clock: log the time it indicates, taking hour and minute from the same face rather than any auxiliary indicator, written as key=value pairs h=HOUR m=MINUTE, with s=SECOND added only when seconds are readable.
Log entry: h=5 m=5
